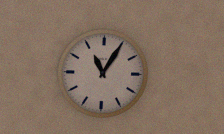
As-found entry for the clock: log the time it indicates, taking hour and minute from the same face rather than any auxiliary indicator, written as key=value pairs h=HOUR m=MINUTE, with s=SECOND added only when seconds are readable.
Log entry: h=11 m=5
